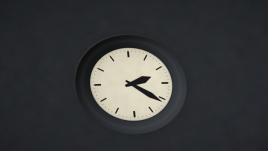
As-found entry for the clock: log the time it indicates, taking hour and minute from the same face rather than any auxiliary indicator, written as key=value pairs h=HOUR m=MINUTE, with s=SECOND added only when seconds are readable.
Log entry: h=2 m=21
